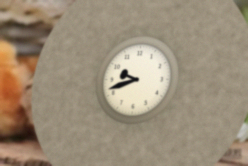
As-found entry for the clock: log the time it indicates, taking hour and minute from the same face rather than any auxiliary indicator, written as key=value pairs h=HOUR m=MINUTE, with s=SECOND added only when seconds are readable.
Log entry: h=9 m=42
